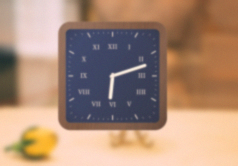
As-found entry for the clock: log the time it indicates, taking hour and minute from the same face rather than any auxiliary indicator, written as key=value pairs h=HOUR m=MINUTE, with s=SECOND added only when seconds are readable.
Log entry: h=6 m=12
